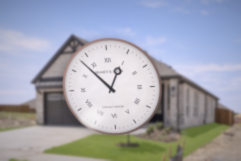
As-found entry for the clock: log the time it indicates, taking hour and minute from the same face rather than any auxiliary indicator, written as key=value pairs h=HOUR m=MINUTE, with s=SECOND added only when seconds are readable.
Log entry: h=12 m=53
